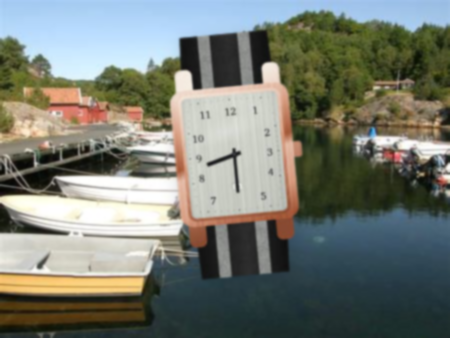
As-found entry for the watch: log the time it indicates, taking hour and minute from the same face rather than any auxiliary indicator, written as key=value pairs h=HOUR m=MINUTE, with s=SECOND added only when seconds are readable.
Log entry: h=8 m=30
